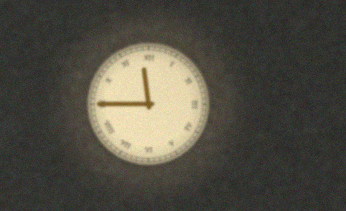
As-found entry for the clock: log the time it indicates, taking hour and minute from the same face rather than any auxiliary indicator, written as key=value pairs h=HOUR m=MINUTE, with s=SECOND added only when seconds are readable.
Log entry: h=11 m=45
